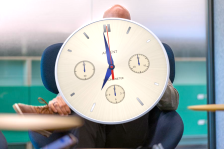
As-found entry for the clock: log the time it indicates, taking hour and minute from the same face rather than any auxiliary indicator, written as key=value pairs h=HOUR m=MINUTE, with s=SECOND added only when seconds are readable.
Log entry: h=6 m=59
